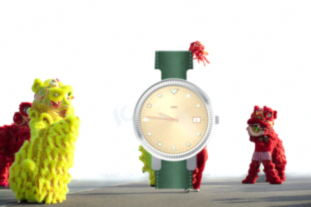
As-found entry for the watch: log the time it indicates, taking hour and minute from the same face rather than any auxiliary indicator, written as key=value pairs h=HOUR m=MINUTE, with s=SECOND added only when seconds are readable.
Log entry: h=9 m=46
